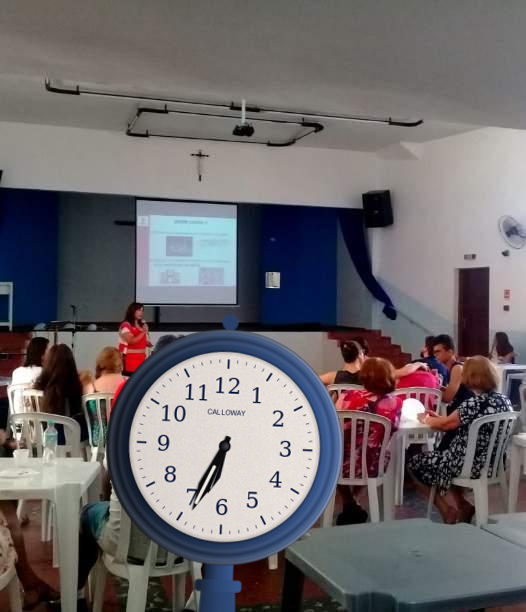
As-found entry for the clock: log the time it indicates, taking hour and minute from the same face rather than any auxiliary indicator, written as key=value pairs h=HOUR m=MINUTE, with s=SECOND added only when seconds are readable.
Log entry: h=6 m=34
